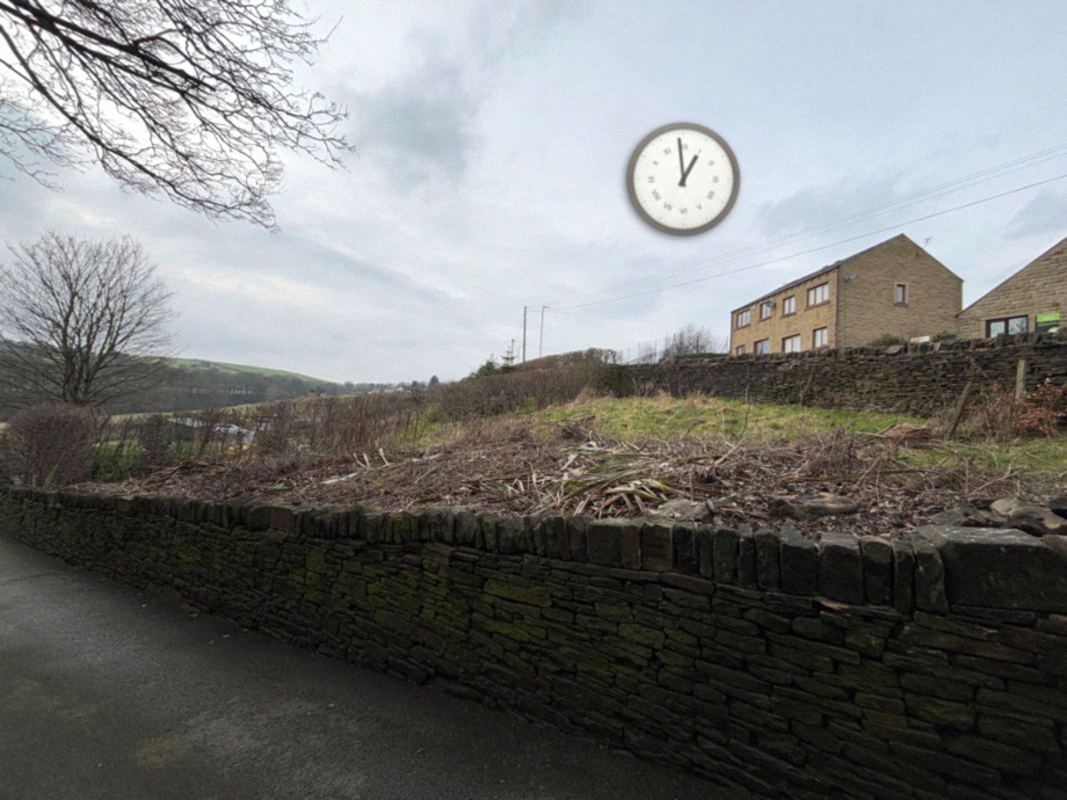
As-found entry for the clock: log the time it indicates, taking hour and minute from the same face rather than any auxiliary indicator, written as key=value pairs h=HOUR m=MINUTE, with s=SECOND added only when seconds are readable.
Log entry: h=12 m=59
